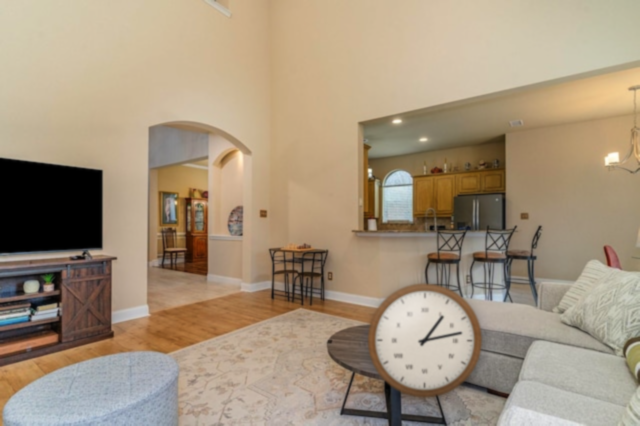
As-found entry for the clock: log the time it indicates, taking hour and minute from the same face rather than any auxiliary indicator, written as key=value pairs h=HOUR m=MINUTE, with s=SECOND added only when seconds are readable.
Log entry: h=1 m=13
